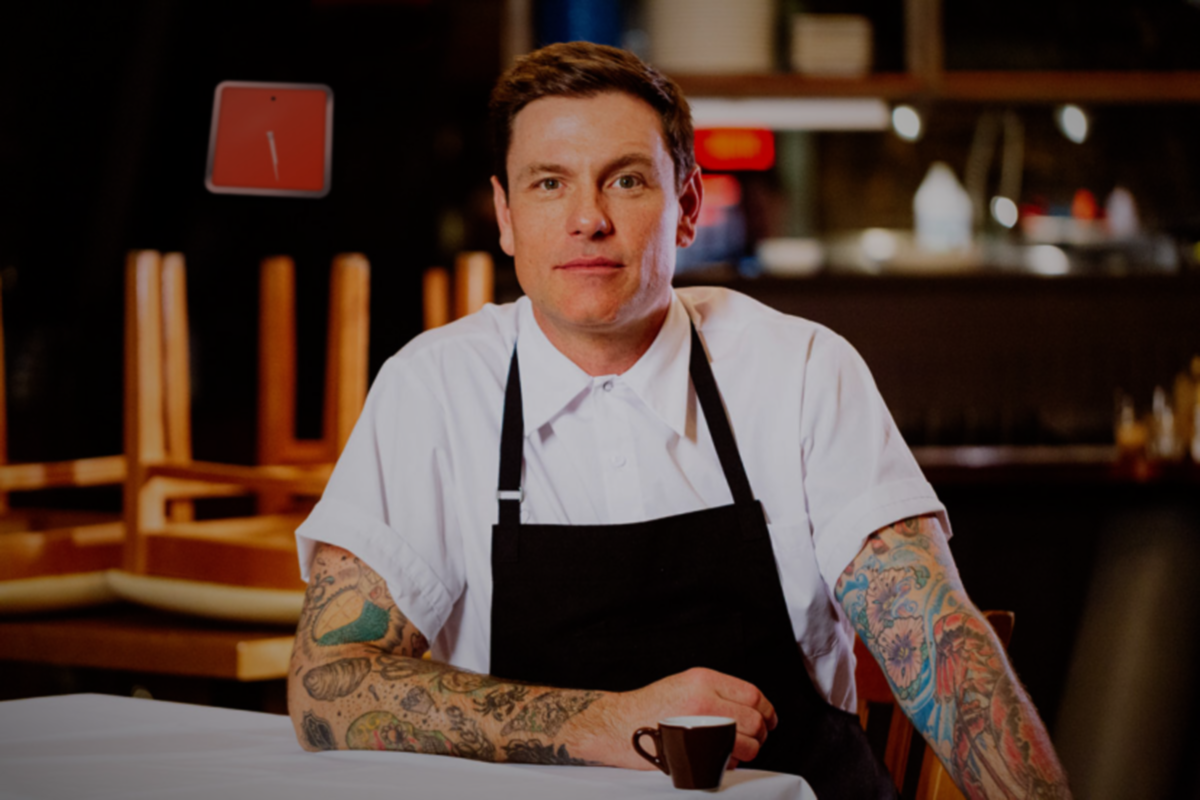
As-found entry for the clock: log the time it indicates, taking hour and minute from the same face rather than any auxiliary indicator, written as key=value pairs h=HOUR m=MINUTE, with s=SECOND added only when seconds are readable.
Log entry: h=5 m=28
